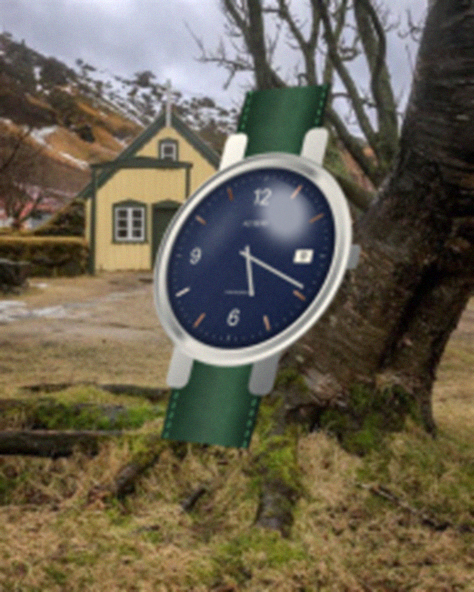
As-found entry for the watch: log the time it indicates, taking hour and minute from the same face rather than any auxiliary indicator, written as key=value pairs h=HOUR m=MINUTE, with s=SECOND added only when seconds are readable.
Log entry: h=5 m=19
